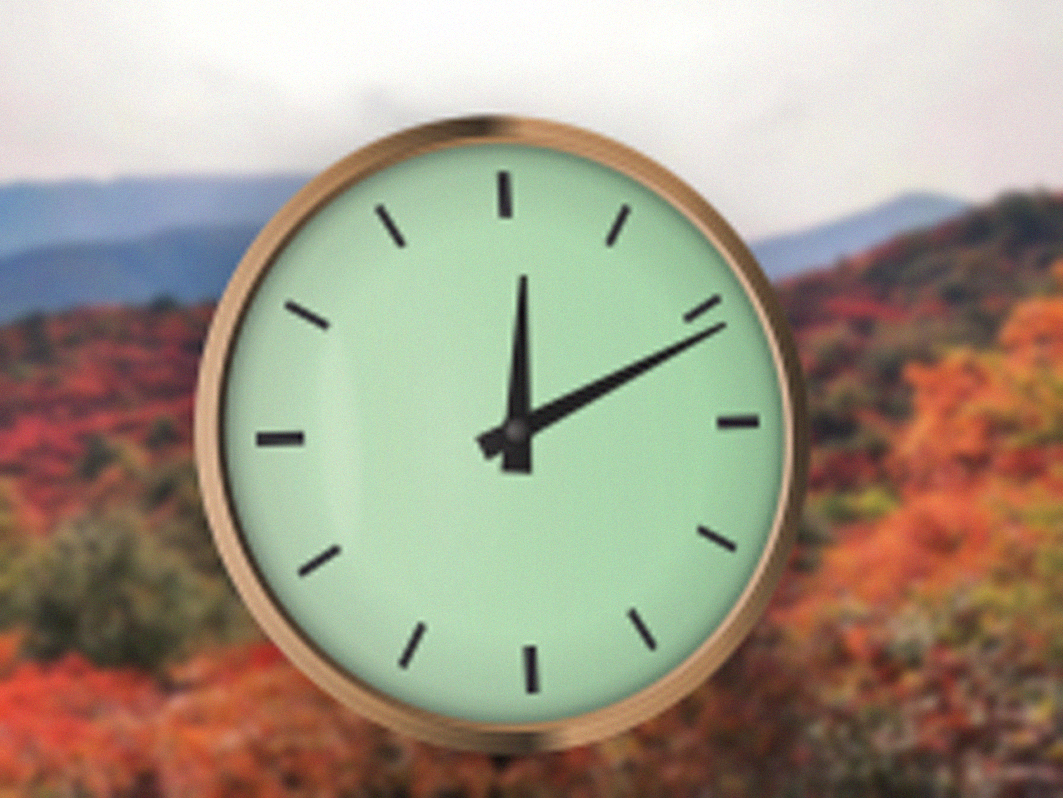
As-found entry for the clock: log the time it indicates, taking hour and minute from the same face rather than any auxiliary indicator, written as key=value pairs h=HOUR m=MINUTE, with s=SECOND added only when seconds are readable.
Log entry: h=12 m=11
